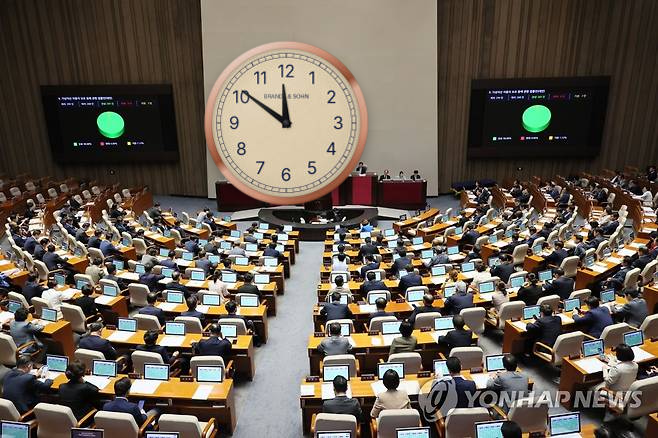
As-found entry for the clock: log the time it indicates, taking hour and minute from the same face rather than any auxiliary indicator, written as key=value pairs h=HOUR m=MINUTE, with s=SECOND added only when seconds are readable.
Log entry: h=11 m=51
